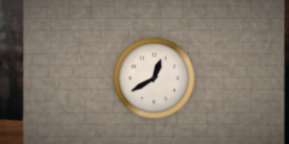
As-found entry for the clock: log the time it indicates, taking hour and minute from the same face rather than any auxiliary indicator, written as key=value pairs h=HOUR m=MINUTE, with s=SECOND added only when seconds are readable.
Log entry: h=12 m=40
